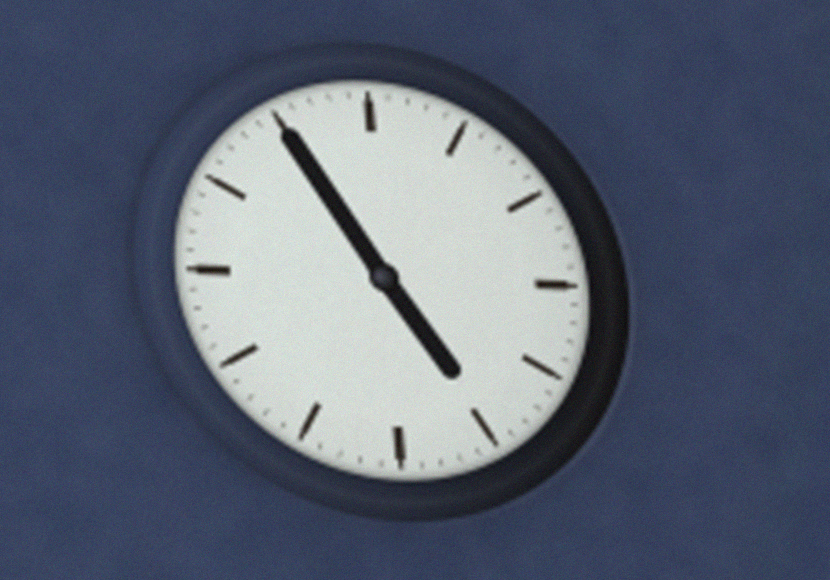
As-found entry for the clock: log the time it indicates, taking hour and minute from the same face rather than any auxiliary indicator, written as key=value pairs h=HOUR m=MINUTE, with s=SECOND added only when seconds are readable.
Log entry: h=4 m=55
